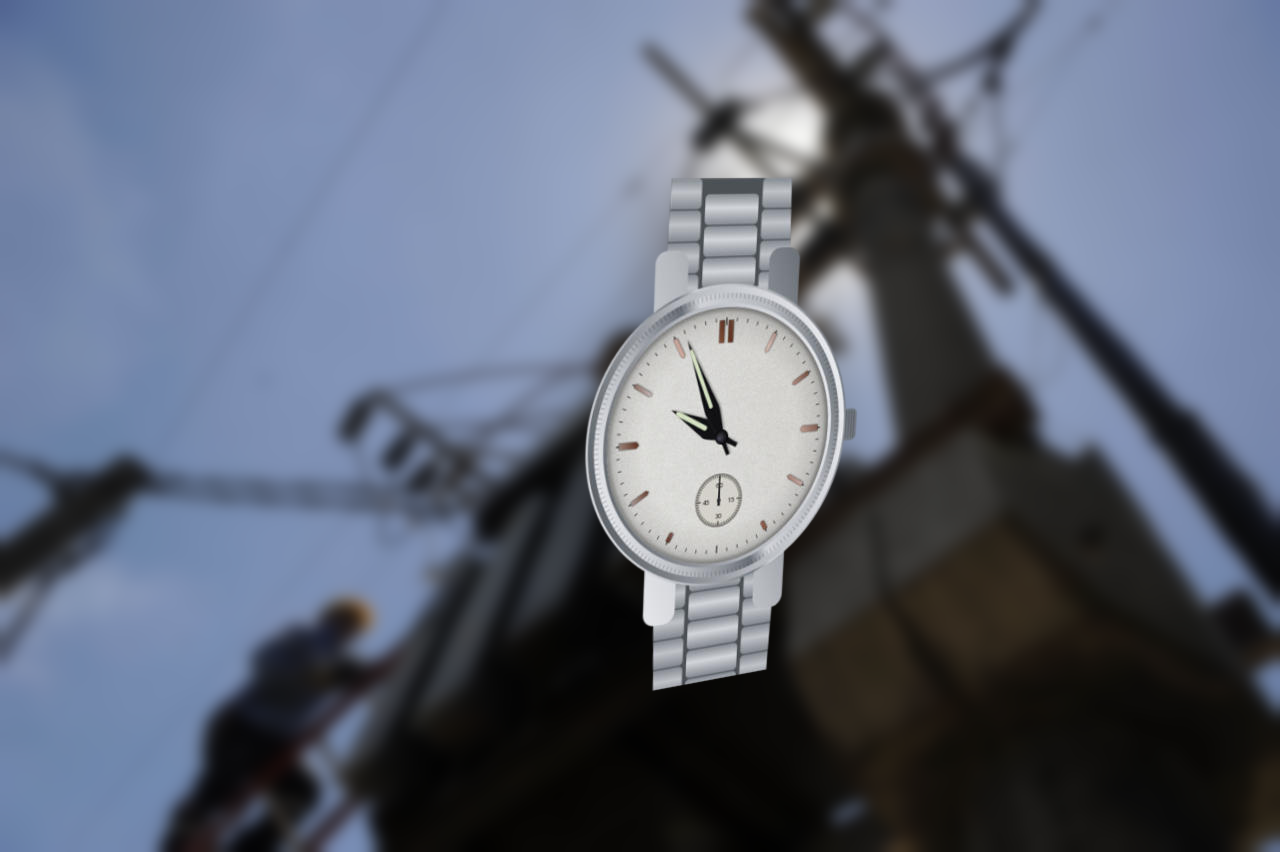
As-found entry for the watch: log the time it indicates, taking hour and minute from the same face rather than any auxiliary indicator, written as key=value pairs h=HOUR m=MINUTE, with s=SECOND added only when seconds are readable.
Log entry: h=9 m=56
